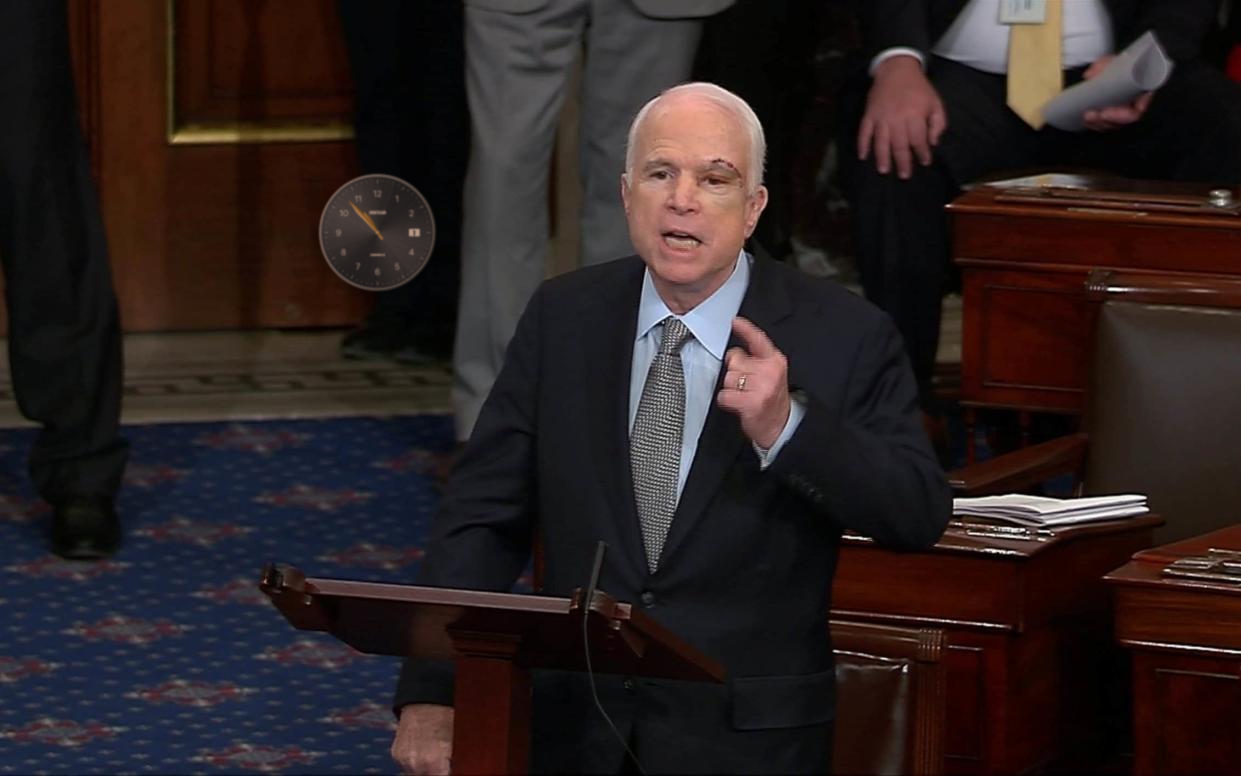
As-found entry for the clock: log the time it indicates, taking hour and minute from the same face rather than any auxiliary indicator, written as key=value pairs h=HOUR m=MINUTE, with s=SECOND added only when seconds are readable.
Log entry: h=10 m=53
